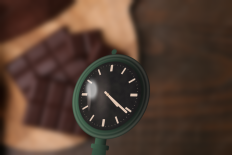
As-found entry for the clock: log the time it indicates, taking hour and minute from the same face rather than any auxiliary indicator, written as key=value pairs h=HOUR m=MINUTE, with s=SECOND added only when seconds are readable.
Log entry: h=4 m=21
